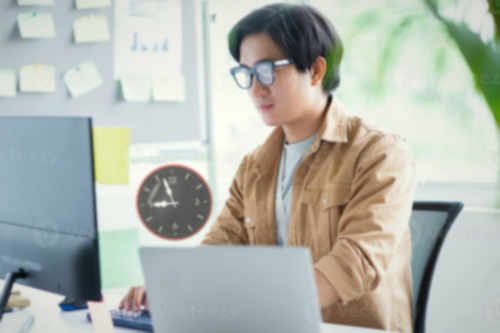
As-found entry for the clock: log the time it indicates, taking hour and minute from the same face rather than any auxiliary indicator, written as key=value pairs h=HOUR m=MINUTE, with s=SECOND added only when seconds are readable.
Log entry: h=8 m=57
